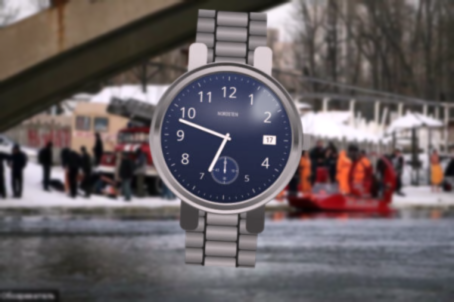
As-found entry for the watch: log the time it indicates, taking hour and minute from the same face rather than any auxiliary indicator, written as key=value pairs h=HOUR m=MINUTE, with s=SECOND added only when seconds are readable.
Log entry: h=6 m=48
